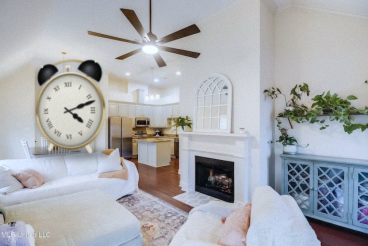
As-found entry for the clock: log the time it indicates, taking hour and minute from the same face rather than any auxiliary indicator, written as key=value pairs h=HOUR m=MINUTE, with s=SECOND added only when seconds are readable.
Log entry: h=4 m=12
